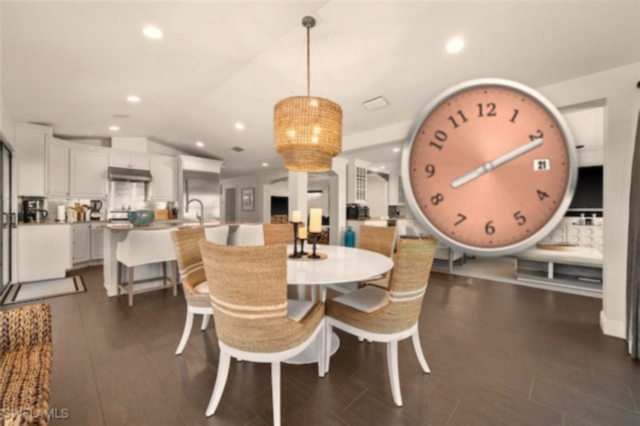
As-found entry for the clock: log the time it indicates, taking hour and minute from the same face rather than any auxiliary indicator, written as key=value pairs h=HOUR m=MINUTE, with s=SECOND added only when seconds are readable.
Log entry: h=8 m=11
